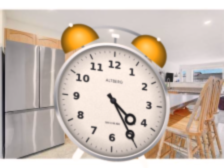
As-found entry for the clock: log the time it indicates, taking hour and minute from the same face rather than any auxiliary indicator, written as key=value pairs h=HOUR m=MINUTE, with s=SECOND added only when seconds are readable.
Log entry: h=4 m=25
